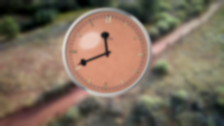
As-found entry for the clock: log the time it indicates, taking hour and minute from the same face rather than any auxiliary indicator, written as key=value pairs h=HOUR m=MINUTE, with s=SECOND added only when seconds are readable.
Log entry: h=11 m=41
